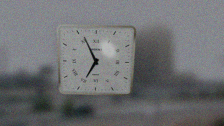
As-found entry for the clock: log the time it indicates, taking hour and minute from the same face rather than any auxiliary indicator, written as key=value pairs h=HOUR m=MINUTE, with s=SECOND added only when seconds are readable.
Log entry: h=6 m=56
